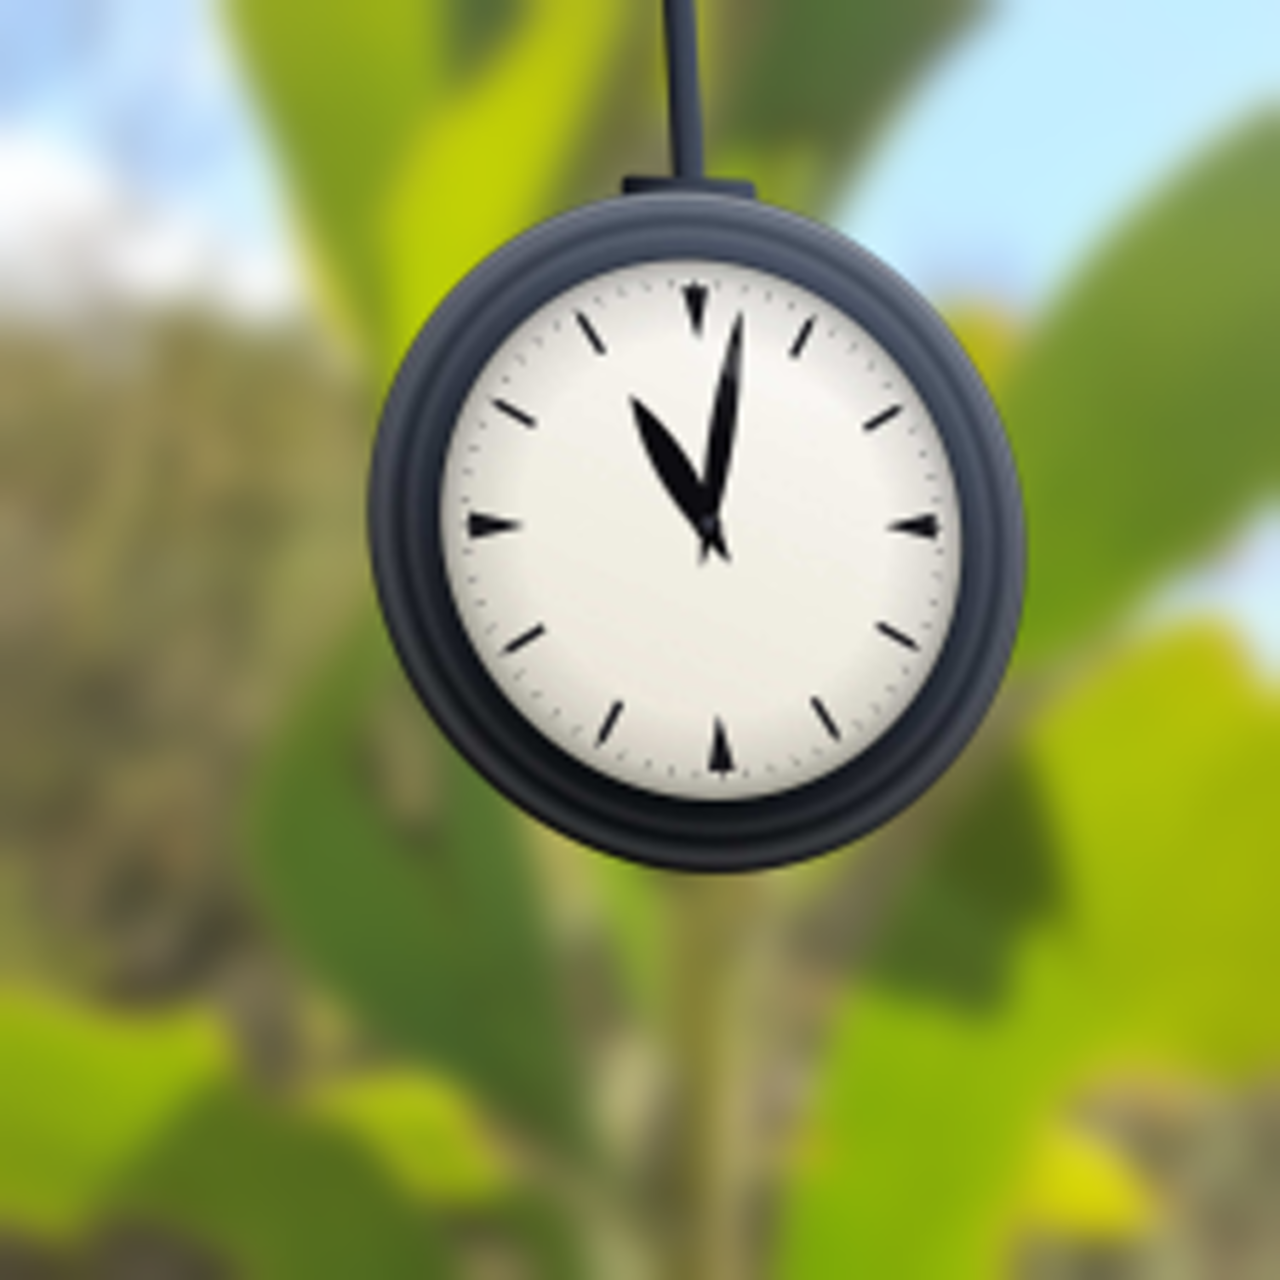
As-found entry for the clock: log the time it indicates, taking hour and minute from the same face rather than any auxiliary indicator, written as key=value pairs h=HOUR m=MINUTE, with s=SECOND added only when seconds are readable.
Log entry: h=11 m=2
